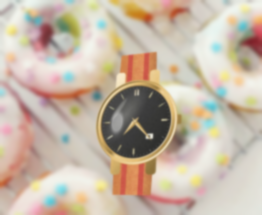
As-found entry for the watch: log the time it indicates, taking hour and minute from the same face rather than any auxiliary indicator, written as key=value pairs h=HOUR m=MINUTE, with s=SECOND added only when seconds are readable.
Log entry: h=7 m=23
